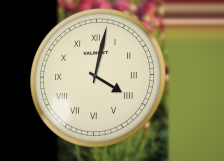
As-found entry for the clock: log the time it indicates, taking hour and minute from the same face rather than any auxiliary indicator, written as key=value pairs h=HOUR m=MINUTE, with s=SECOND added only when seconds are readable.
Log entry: h=4 m=2
